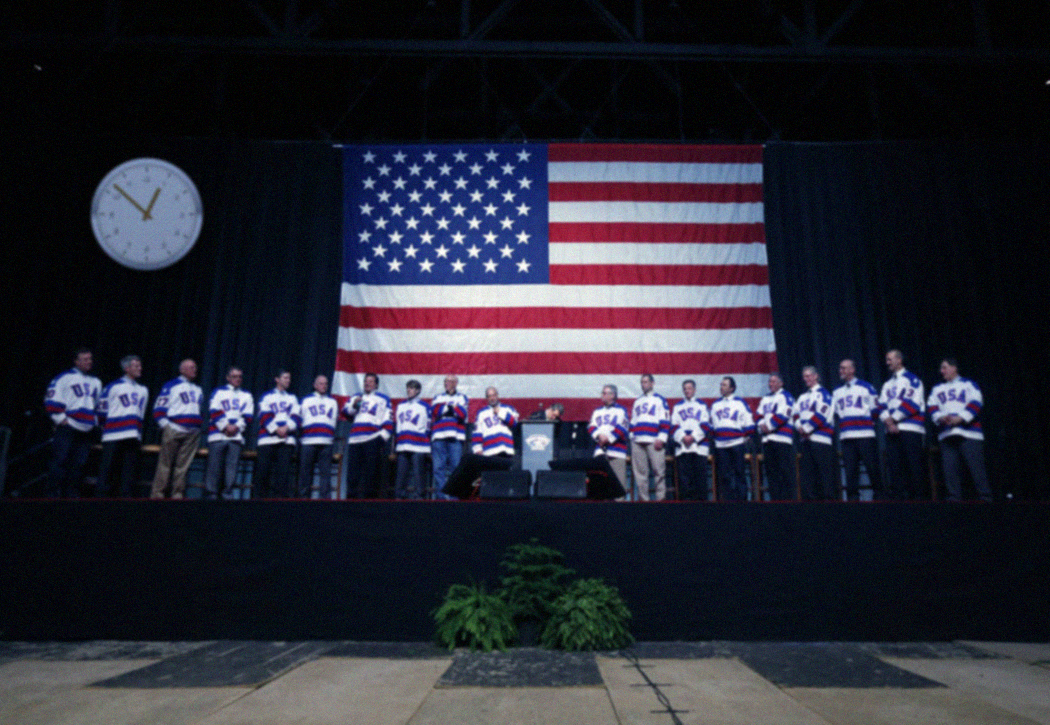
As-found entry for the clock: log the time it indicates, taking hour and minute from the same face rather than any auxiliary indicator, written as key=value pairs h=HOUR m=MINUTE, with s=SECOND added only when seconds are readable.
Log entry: h=12 m=52
